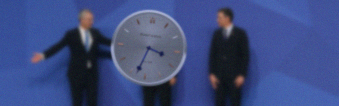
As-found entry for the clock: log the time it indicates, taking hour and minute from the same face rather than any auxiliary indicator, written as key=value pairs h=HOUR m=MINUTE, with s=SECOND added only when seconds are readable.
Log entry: h=3 m=33
